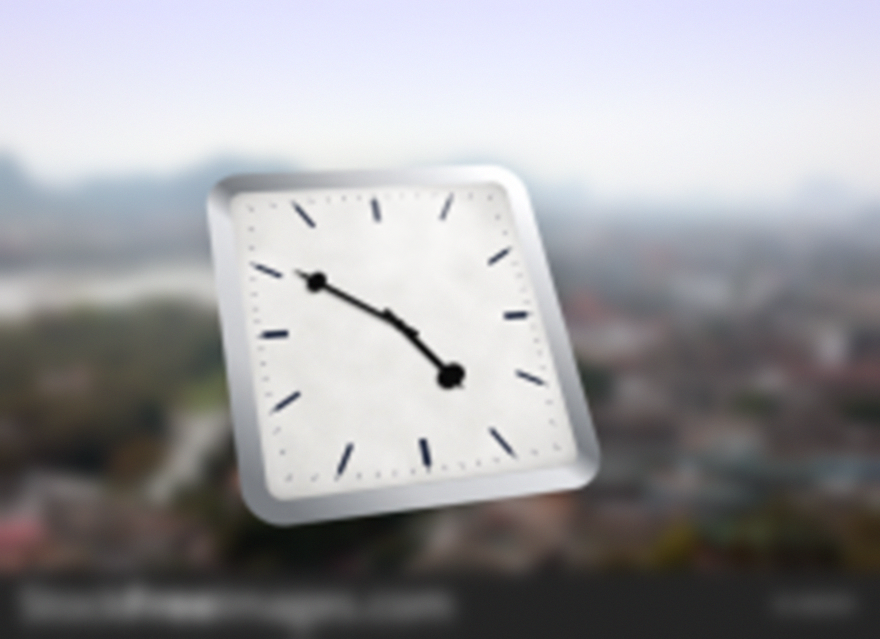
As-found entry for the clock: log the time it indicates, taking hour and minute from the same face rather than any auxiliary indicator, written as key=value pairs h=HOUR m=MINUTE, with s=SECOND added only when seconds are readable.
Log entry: h=4 m=51
